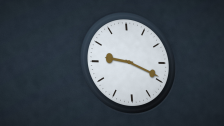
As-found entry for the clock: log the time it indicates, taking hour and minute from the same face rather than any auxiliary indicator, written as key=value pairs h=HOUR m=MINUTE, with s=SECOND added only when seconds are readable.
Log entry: h=9 m=19
